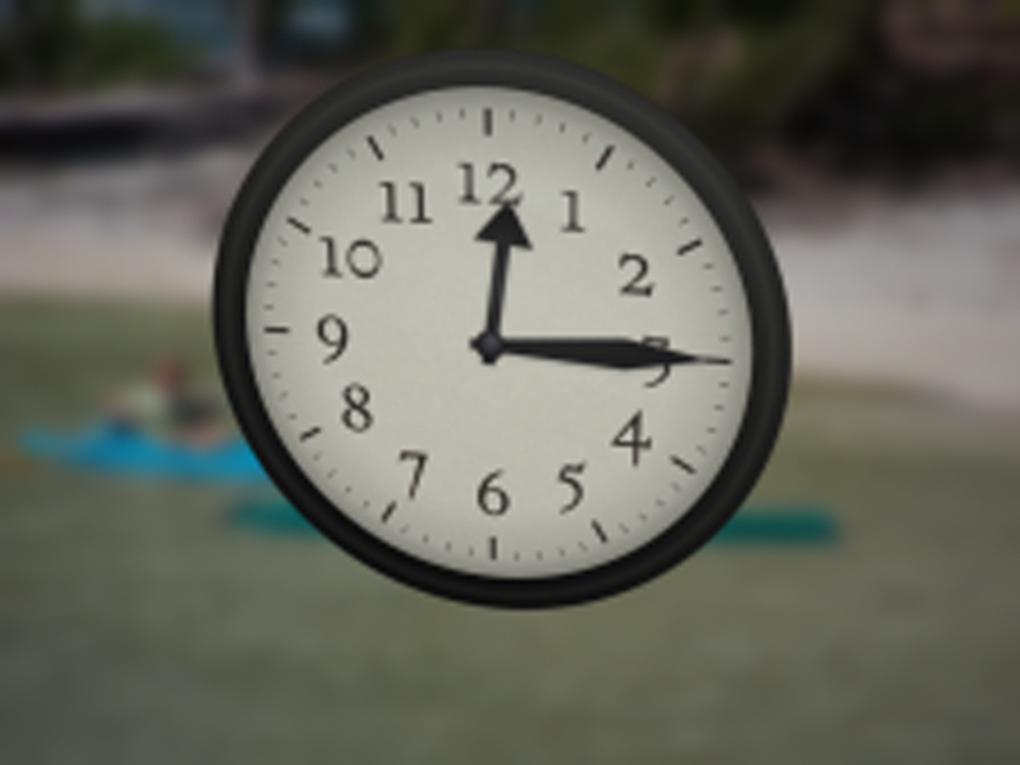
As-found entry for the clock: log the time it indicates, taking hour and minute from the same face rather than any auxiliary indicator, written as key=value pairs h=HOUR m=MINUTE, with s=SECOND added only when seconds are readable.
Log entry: h=12 m=15
